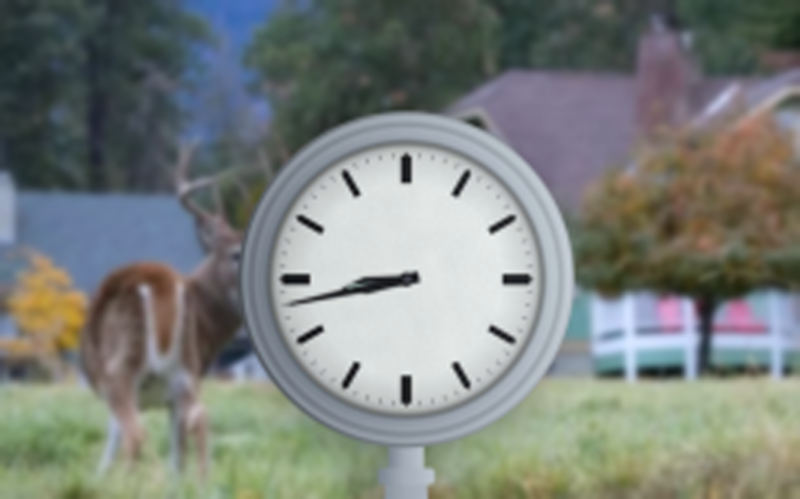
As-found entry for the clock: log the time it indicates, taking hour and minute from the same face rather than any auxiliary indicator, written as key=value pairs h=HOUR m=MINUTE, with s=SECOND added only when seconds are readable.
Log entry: h=8 m=43
